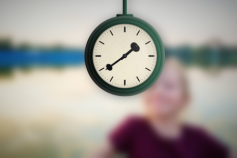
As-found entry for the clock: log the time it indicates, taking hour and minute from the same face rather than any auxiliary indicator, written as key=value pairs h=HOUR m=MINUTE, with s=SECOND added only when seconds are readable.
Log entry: h=1 m=39
